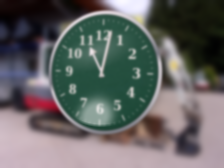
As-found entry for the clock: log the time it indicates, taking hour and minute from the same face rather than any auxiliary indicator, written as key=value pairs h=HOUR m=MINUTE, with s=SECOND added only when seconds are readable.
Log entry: h=11 m=2
